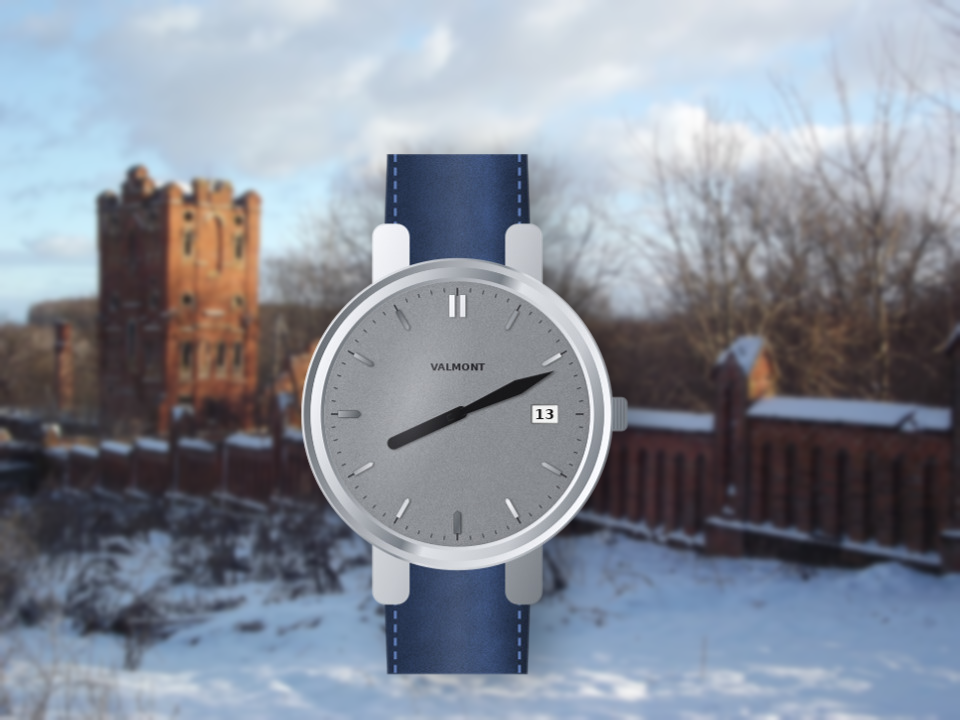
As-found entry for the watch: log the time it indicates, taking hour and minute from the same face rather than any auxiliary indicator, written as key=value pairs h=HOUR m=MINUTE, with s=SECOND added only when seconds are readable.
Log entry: h=8 m=11
